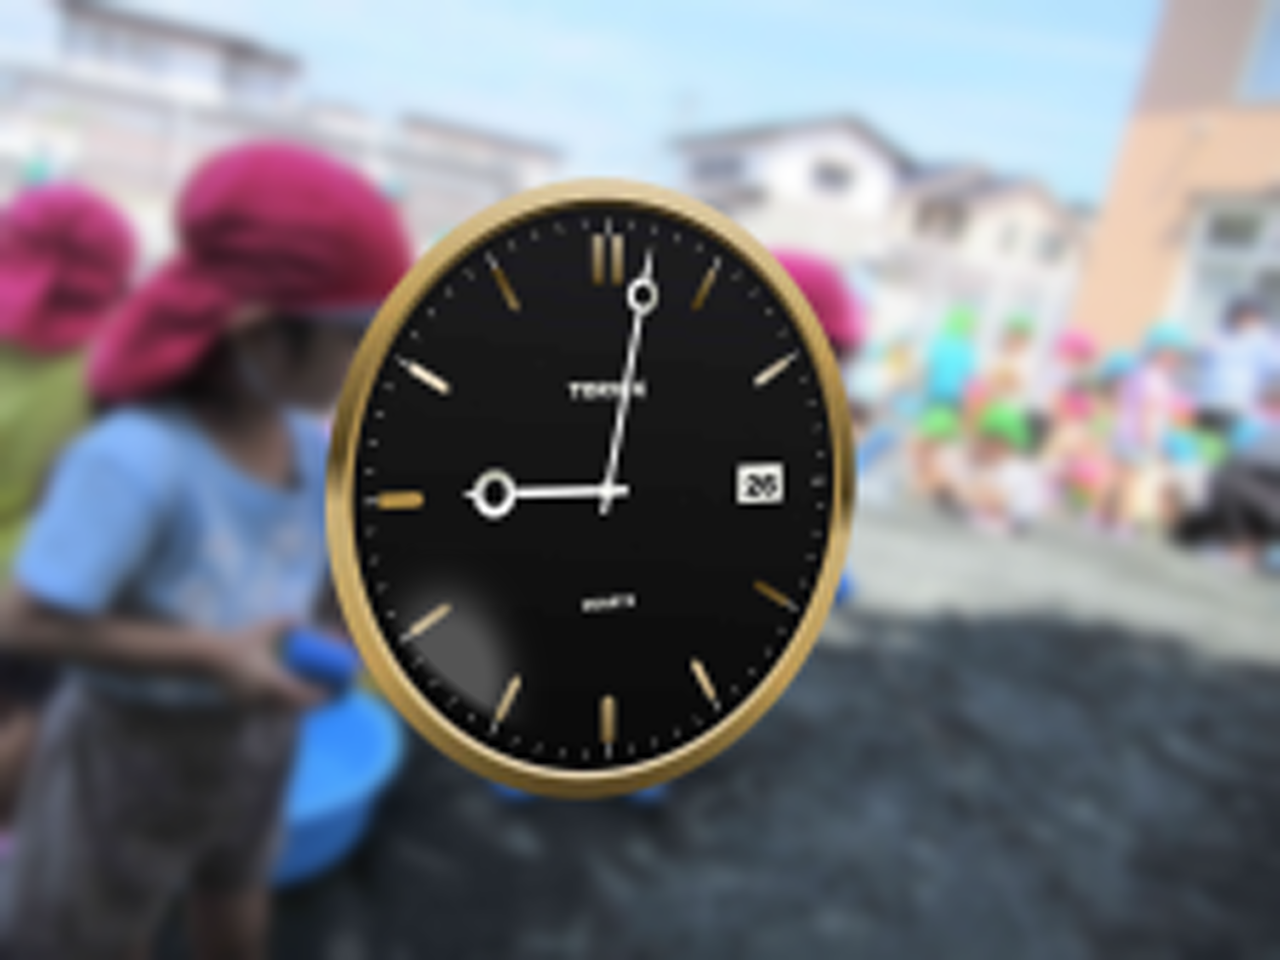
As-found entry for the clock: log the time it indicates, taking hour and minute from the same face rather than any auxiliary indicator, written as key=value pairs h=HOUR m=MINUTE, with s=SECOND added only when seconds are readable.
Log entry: h=9 m=2
